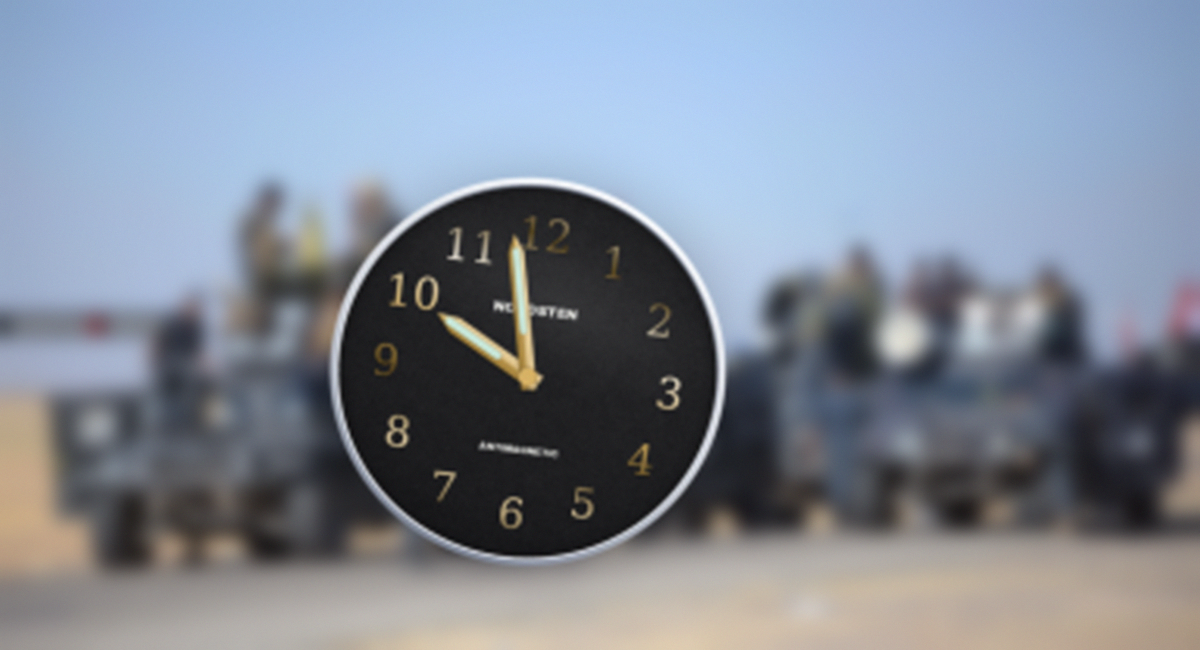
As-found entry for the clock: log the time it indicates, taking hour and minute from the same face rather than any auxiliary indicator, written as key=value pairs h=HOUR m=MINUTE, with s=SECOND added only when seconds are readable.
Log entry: h=9 m=58
